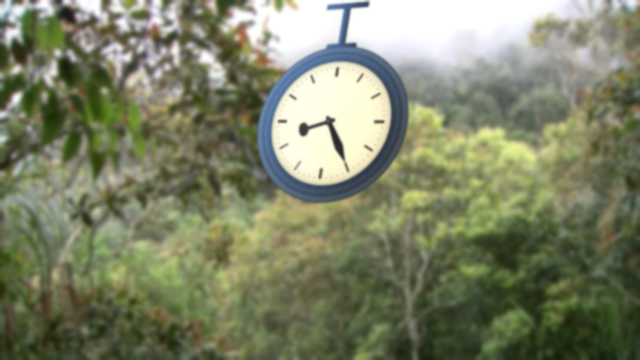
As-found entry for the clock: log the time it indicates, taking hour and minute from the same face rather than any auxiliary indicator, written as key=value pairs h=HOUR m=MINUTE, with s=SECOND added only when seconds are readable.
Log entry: h=8 m=25
